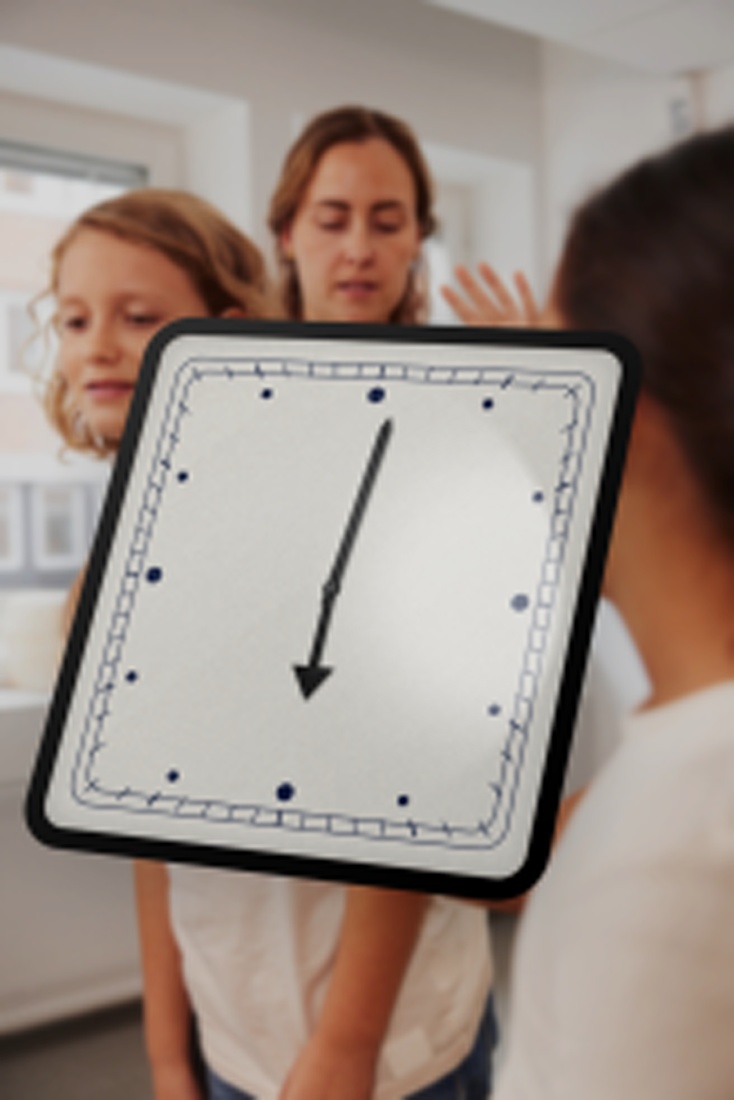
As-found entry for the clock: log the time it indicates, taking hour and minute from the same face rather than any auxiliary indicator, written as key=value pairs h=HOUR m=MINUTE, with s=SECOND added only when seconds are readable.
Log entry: h=6 m=1
